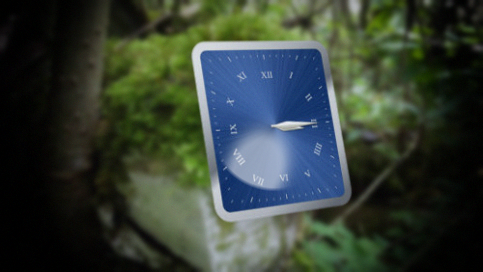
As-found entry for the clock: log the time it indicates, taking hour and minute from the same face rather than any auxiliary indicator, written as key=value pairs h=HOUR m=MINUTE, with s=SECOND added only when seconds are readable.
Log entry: h=3 m=15
